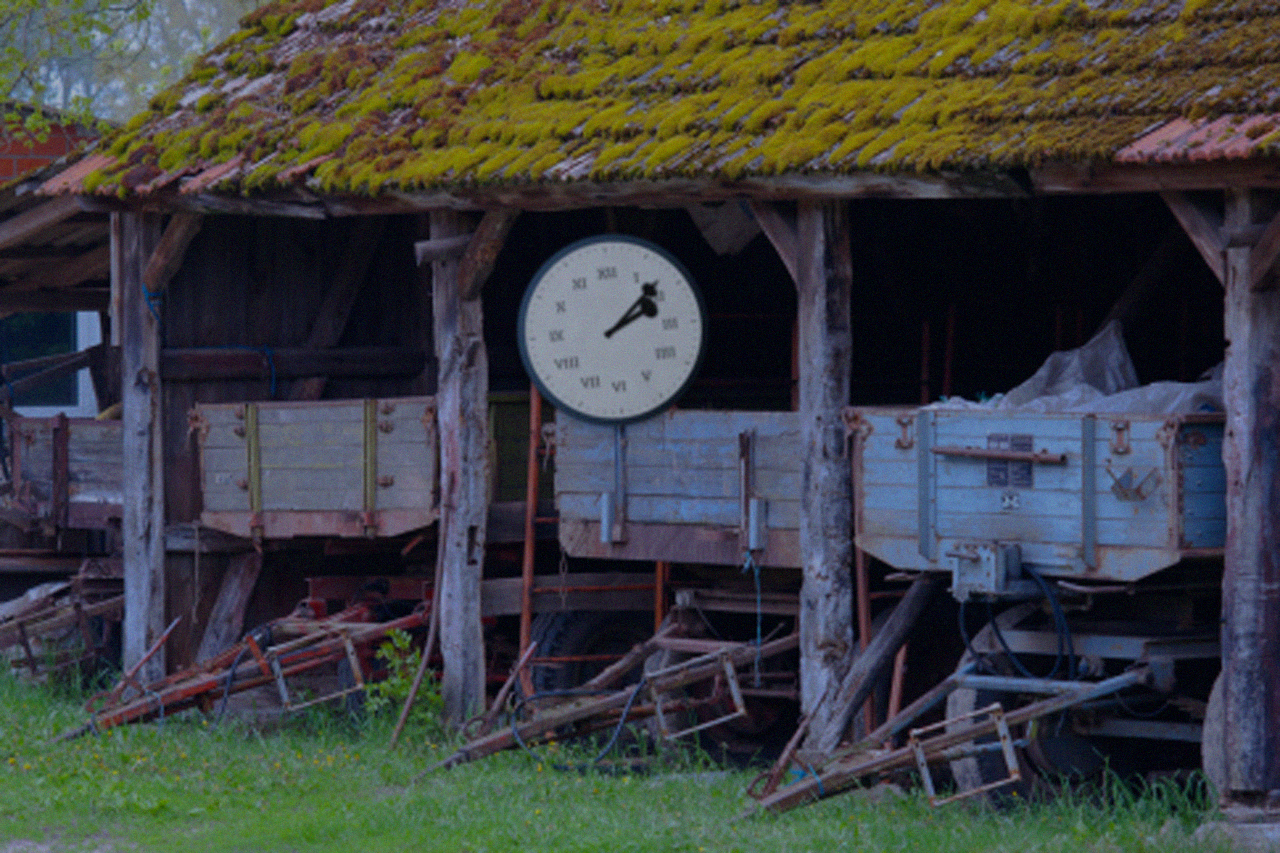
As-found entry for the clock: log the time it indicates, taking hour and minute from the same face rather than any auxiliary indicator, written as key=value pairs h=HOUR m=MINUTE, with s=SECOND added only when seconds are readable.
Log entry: h=2 m=8
